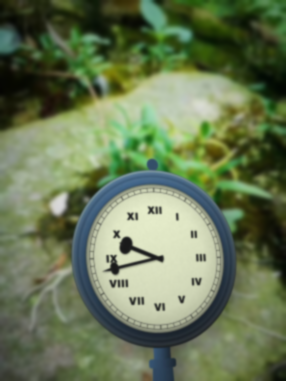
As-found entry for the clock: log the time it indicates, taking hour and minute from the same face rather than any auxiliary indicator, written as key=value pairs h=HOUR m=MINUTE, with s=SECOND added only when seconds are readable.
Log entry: h=9 m=43
